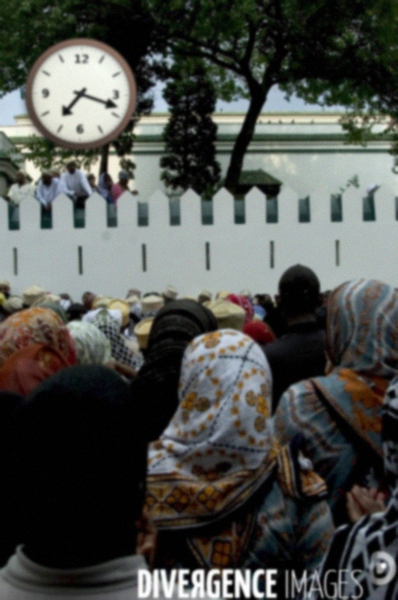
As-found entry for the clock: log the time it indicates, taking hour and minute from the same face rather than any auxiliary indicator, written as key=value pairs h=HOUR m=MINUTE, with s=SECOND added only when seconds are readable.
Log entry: h=7 m=18
